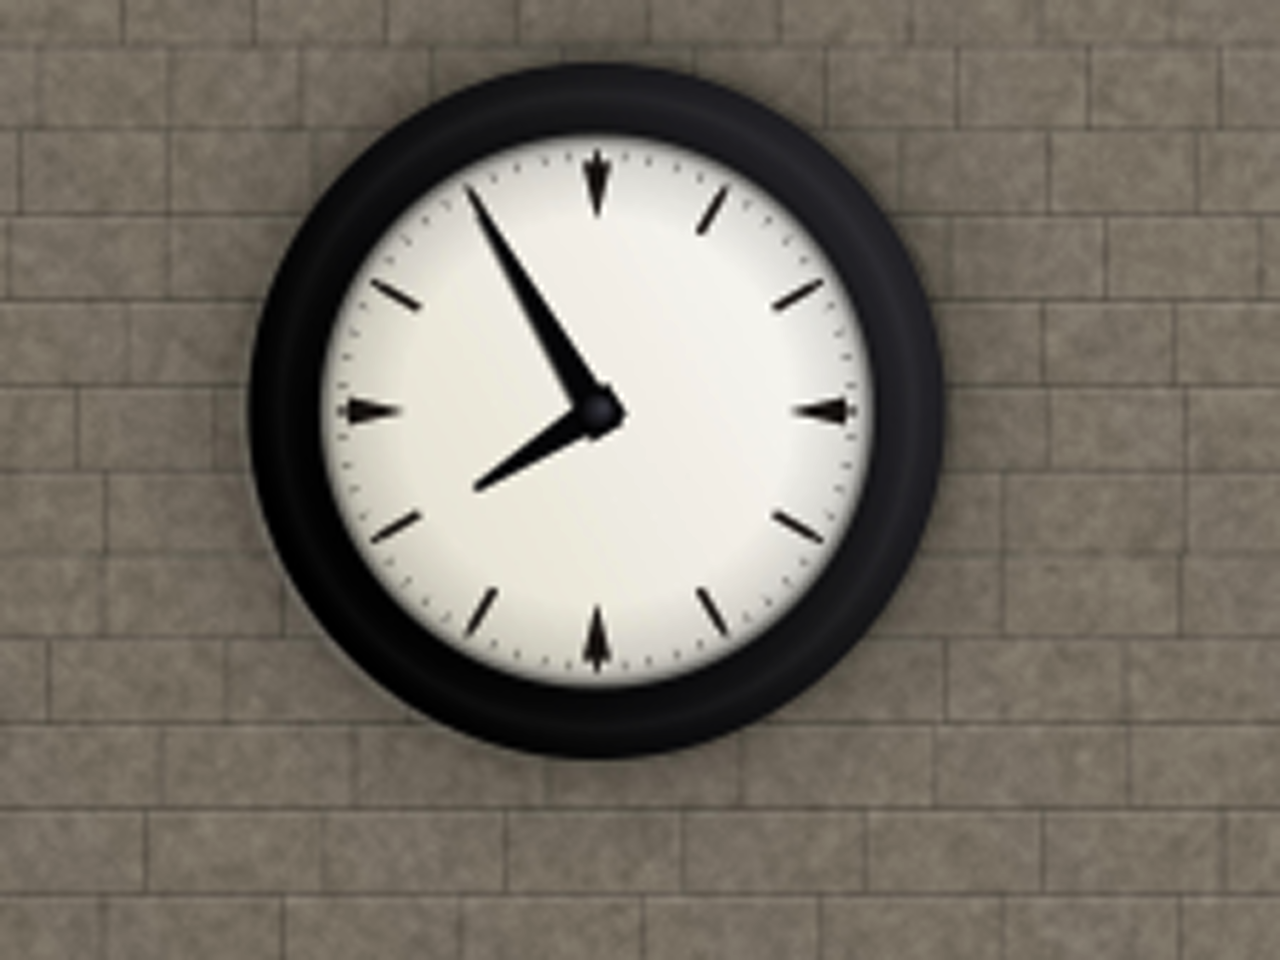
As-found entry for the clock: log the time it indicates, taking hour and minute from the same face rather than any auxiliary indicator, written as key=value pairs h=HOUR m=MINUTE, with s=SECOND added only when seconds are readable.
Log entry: h=7 m=55
